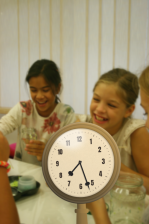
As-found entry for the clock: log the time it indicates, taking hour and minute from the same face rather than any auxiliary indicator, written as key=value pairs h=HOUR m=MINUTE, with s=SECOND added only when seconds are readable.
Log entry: h=7 m=27
